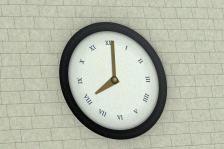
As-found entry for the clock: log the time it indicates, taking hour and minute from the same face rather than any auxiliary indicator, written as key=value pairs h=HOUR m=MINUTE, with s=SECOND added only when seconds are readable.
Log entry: h=8 m=1
